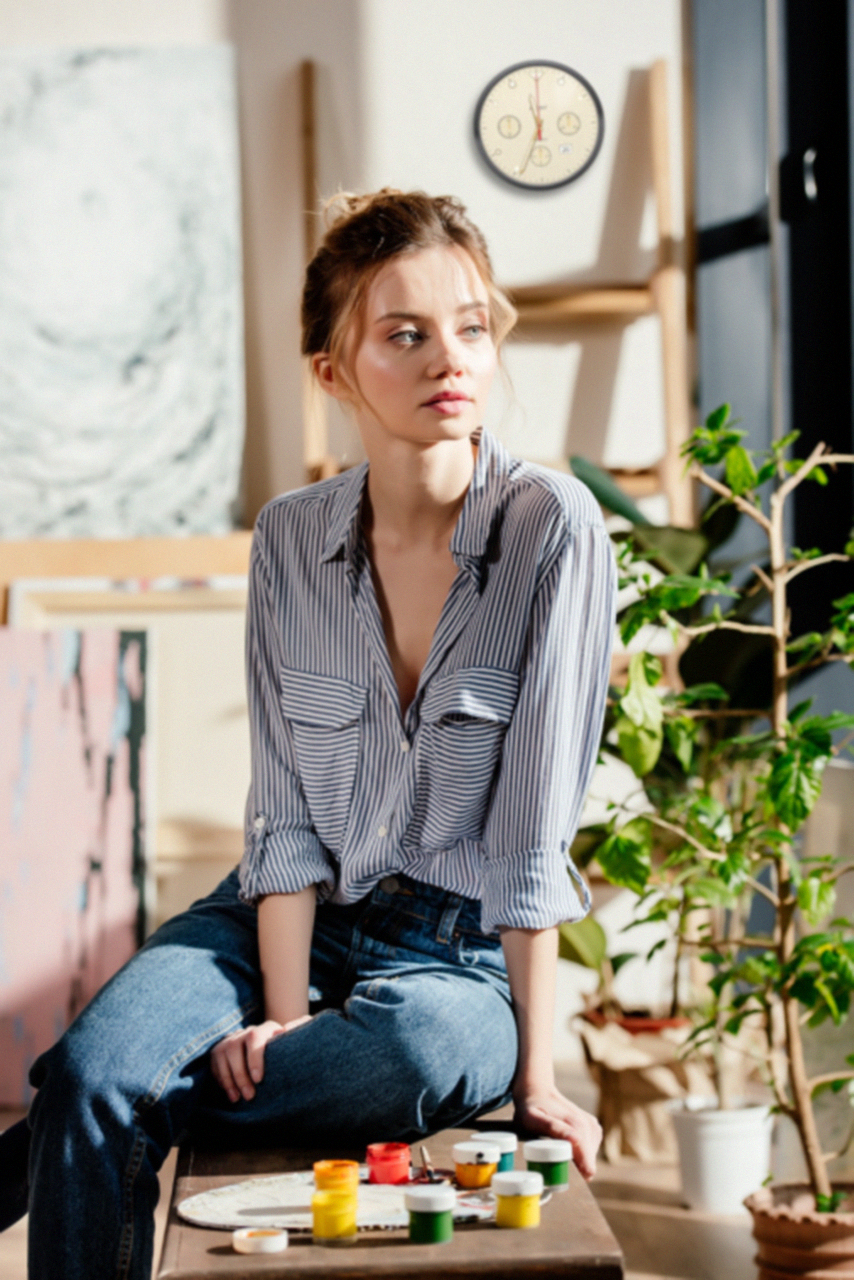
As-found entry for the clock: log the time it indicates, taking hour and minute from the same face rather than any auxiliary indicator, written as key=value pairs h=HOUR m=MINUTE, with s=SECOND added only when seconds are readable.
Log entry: h=11 m=34
